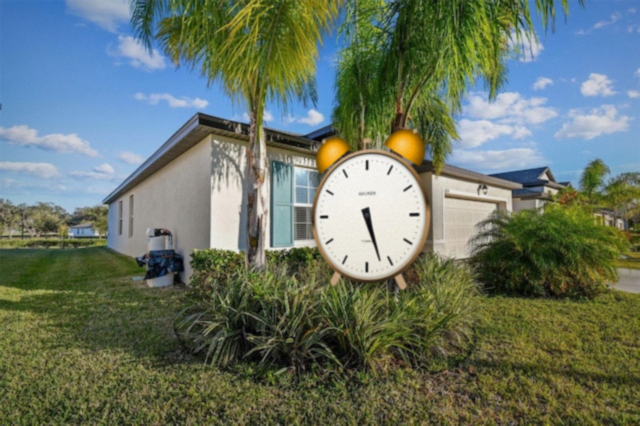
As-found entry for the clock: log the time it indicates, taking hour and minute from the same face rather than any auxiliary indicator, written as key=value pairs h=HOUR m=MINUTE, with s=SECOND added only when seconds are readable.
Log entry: h=5 m=27
